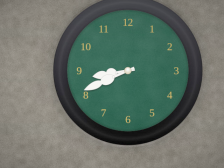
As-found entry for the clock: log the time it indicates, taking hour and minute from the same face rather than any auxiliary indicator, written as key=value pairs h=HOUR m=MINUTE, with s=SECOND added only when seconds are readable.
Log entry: h=8 m=41
